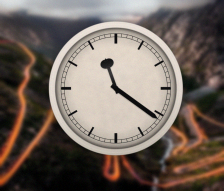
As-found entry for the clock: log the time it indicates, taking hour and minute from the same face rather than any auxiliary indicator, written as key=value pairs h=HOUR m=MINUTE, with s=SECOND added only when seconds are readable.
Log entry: h=11 m=21
